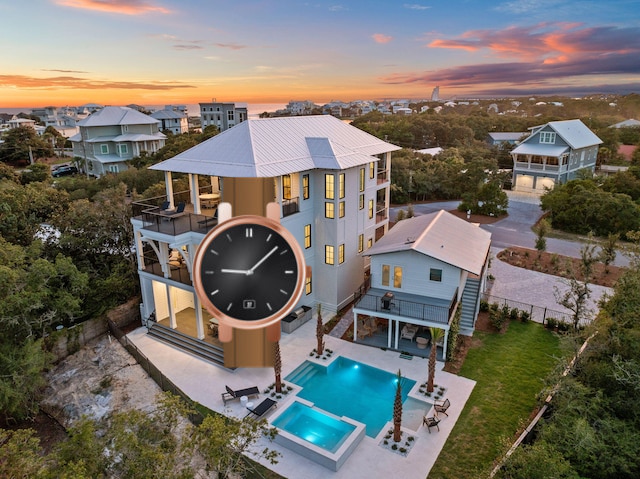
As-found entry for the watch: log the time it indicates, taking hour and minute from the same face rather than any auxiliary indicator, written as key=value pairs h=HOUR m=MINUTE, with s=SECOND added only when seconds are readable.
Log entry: h=9 m=8
